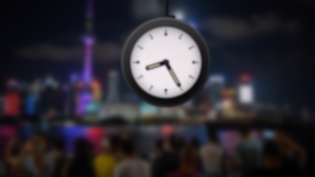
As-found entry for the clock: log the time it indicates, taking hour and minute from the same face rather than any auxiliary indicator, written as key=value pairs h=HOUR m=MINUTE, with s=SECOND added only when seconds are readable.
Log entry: h=8 m=25
